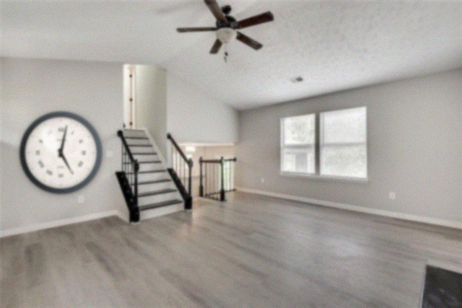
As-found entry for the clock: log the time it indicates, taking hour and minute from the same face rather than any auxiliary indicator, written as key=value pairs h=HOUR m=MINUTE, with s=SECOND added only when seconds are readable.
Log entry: h=5 m=2
